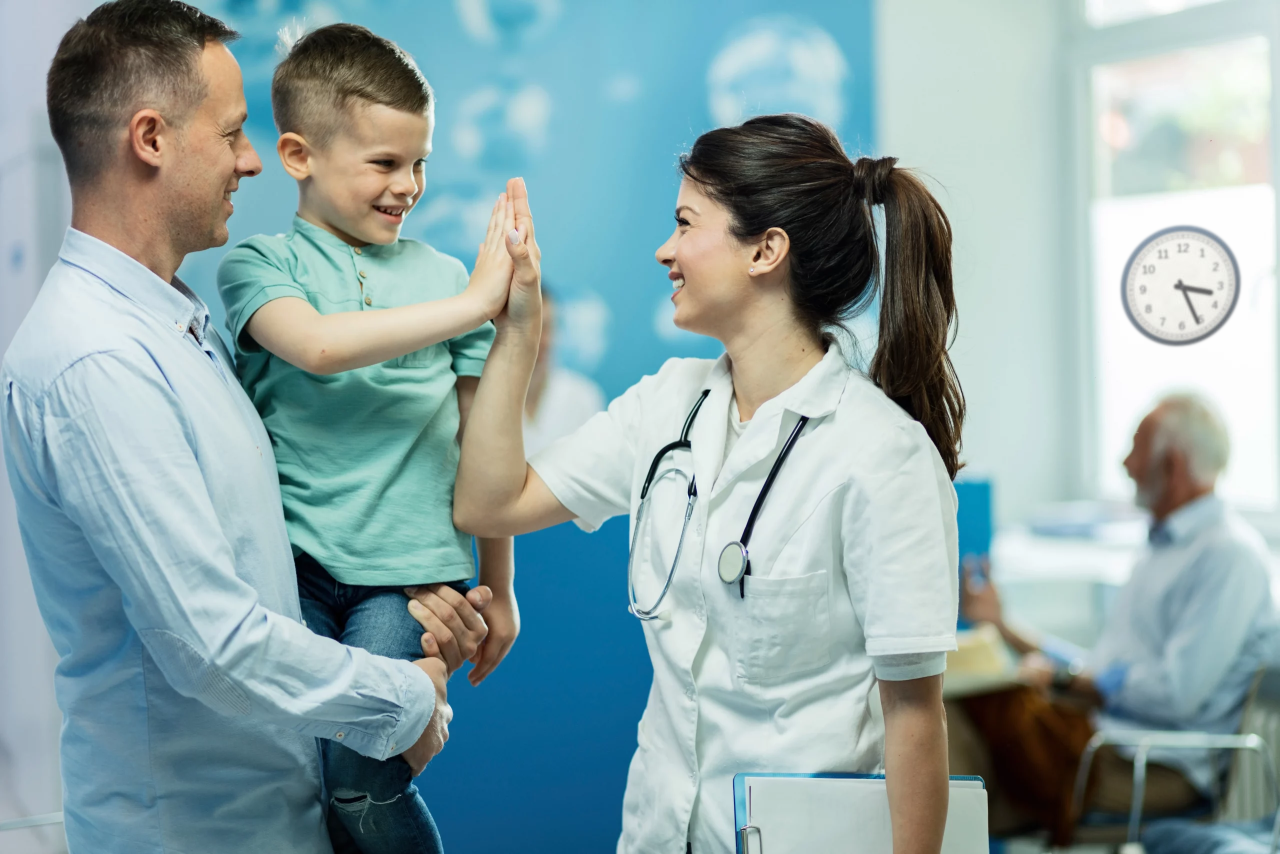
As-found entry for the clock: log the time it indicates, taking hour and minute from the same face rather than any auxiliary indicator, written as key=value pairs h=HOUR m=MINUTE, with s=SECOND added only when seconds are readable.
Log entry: h=3 m=26
